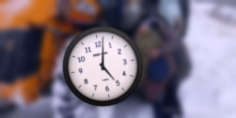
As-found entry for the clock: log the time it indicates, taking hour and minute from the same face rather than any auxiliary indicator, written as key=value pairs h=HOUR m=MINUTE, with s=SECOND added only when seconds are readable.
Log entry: h=5 m=2
